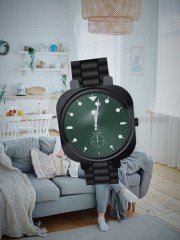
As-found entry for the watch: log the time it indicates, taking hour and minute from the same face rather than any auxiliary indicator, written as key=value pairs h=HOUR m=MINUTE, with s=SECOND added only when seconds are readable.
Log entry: h=12 m=2
